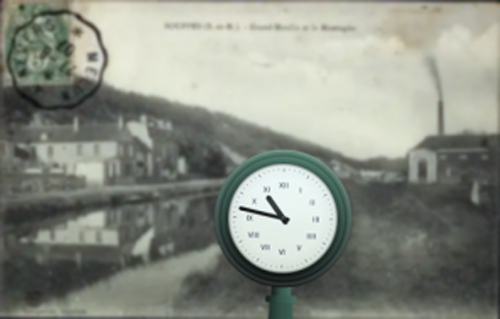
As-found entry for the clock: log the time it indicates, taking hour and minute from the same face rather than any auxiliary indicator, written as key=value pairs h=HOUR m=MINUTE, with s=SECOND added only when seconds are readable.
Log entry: h=10 m=47
